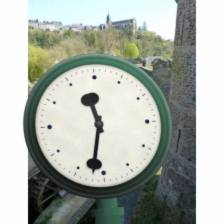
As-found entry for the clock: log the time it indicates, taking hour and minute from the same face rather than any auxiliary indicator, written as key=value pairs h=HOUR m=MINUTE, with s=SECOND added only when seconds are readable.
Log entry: h=11 m=32
